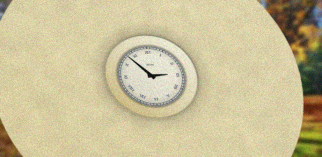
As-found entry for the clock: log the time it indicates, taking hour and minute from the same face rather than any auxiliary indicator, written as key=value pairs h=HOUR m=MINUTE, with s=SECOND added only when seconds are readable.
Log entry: h=2 m=53
